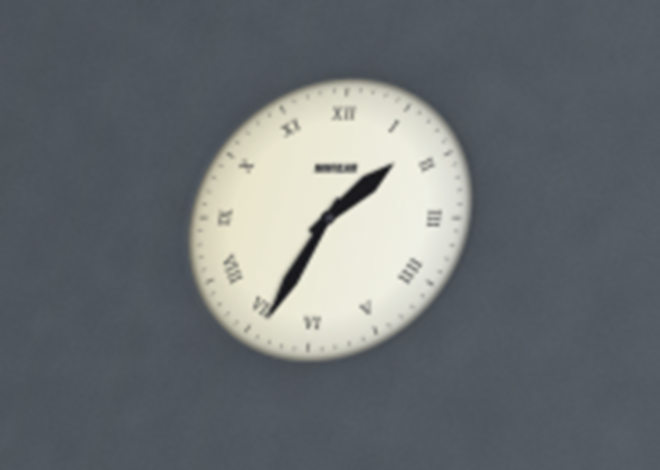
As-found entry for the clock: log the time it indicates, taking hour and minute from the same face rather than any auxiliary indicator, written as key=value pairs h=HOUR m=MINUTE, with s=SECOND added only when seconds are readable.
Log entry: h=1 m=34
